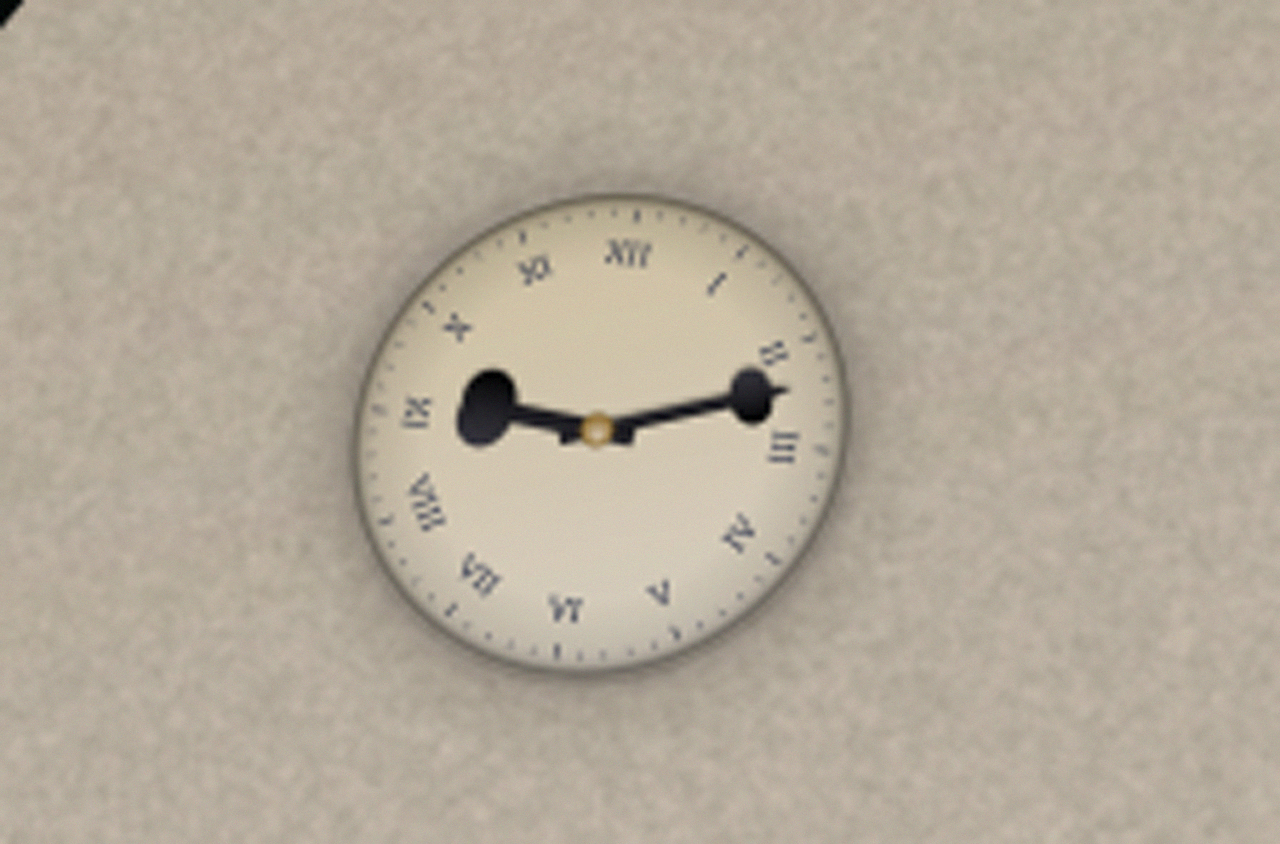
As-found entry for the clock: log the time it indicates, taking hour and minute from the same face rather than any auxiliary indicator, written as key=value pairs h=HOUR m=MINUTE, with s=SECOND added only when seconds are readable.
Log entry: h=9 m=12
